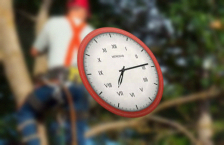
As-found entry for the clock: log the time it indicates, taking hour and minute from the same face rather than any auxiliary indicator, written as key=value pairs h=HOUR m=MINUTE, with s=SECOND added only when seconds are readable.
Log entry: h=7 m=14
